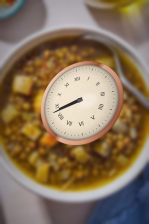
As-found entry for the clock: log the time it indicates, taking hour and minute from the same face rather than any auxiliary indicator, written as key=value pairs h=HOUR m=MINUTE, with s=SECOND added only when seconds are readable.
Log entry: h=8 m=43
